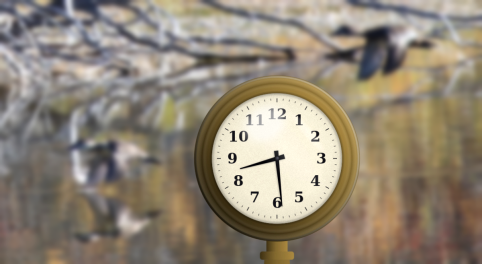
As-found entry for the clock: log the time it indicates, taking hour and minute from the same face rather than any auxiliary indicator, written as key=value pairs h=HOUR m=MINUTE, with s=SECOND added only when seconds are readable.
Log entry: h=8 m=29
